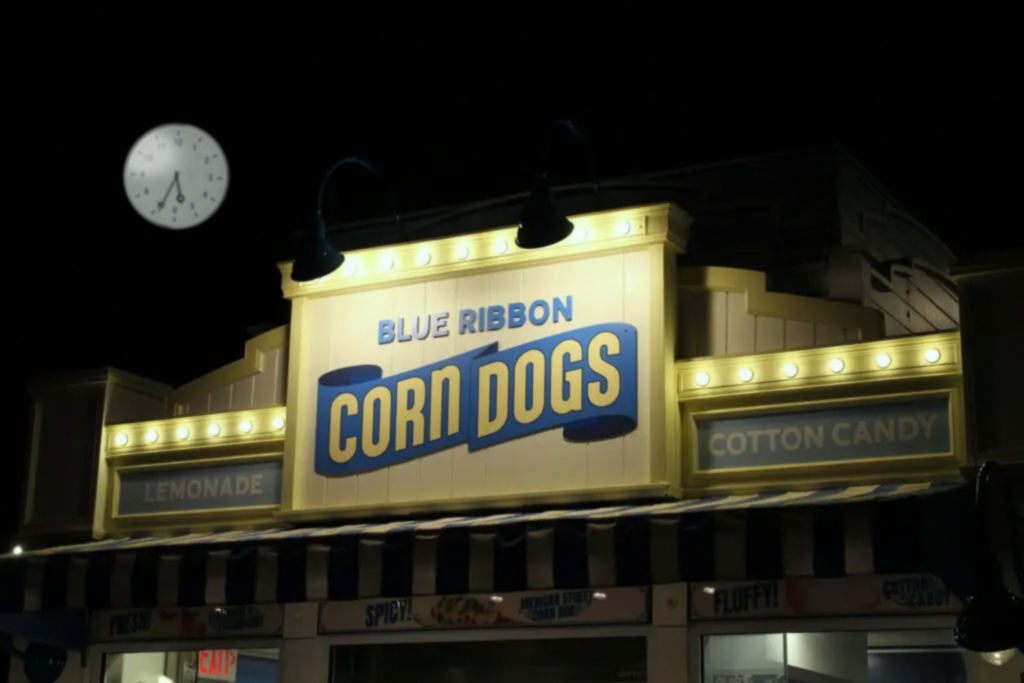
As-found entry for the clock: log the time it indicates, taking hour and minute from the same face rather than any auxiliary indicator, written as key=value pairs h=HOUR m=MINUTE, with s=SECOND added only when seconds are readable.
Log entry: h=5 m=34
